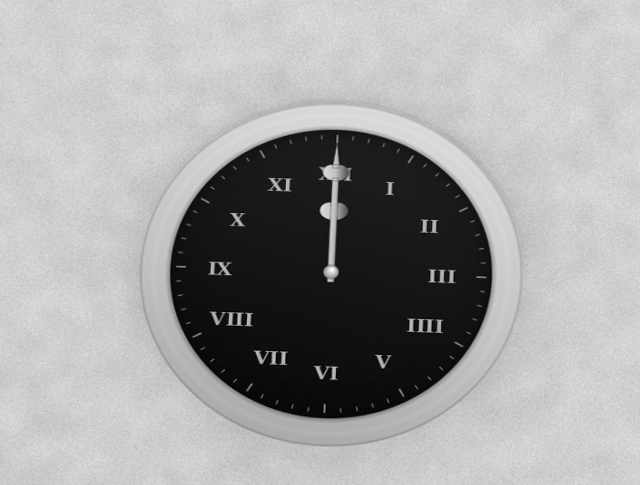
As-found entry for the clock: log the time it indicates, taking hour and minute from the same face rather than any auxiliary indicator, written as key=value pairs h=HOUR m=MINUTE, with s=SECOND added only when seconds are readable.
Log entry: h=12 m=0
